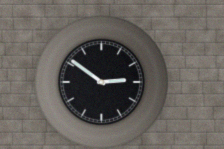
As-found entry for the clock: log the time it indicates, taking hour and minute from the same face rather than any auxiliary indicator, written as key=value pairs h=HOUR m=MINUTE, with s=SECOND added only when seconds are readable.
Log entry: h=2 m=51
